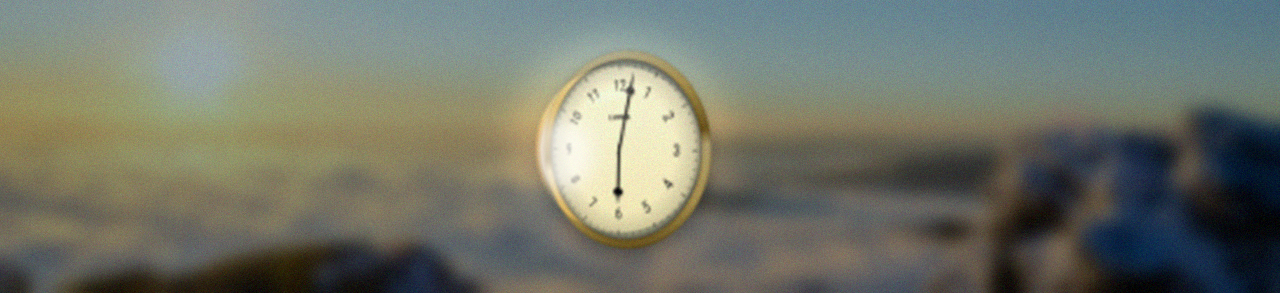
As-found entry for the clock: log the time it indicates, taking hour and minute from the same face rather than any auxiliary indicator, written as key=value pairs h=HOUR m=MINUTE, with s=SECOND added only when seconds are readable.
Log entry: h=6 m=2
